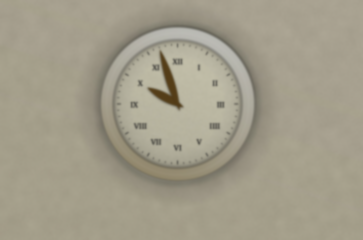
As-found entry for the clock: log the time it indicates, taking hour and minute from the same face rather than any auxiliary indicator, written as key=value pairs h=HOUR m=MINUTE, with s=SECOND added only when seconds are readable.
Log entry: h=9 m=57
